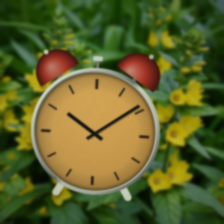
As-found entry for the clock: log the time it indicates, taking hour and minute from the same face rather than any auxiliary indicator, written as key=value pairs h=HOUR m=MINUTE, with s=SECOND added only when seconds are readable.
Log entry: h=10 m=9
